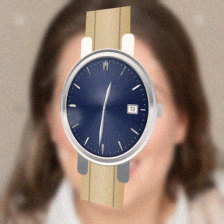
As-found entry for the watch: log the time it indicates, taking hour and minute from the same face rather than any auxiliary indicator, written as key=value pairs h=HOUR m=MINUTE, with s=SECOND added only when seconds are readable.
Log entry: h=12 m=31
